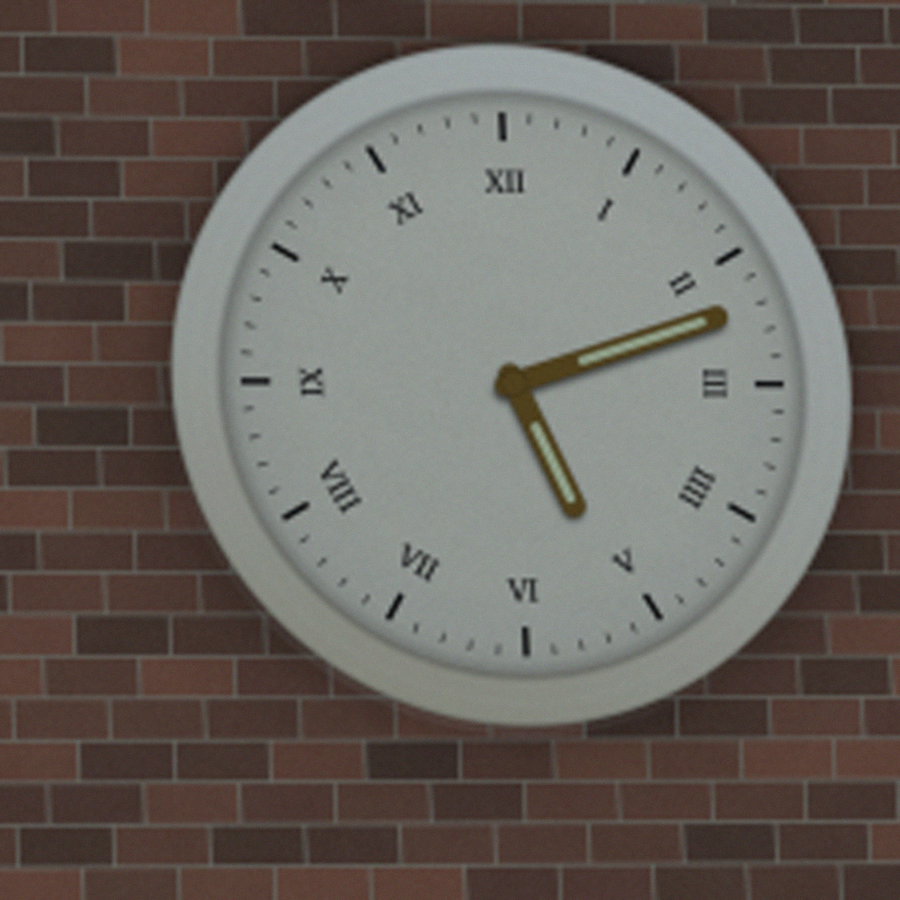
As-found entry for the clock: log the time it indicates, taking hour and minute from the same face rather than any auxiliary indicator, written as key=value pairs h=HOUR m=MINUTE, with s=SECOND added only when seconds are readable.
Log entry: h=5 m=12
